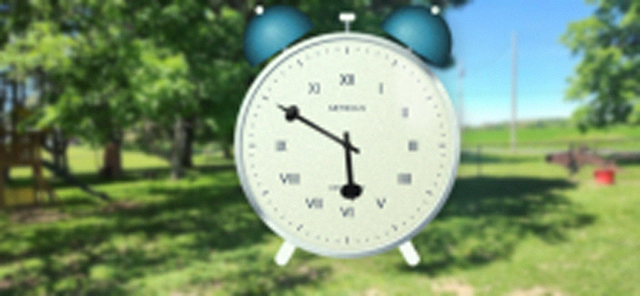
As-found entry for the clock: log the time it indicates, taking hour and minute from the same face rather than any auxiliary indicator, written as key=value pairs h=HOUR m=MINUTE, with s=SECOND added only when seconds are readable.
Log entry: h=5 m=50
